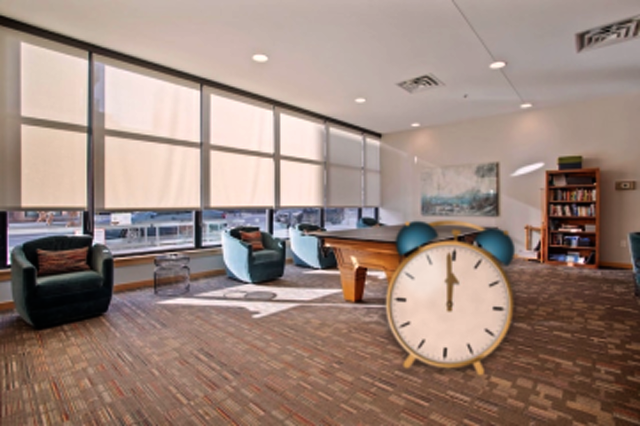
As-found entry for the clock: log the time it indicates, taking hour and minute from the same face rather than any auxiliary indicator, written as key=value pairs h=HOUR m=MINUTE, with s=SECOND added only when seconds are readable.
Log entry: h=11 m=59
